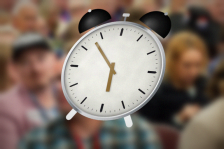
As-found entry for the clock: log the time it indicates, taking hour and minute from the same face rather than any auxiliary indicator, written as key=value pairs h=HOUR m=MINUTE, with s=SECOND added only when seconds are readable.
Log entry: h=5 m=53
